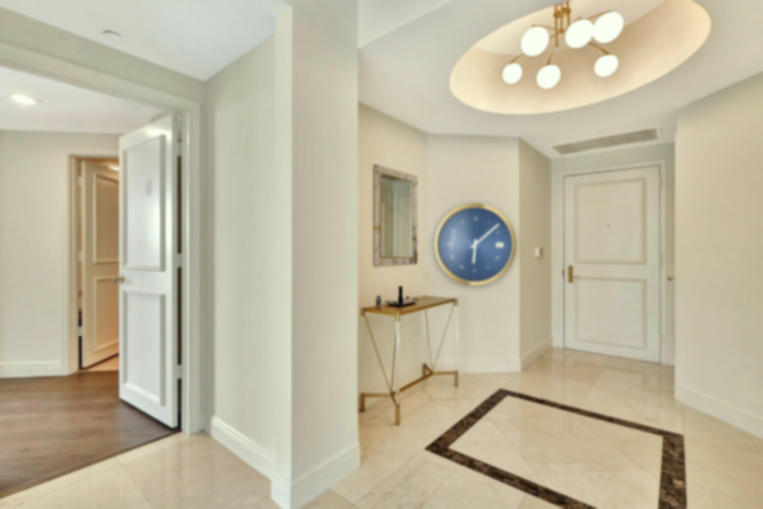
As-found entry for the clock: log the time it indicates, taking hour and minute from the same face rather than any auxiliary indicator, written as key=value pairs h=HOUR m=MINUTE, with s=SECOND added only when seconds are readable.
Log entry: h=6 m=8
